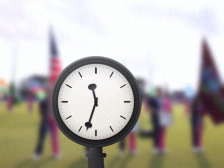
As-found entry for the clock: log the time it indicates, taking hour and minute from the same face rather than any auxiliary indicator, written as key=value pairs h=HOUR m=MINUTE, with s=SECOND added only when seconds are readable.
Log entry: h=11 m=33
